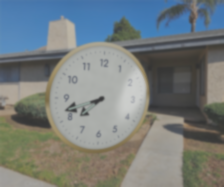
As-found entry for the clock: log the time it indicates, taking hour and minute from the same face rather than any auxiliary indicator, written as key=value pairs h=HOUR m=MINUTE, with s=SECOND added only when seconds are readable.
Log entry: h=7 m=42
